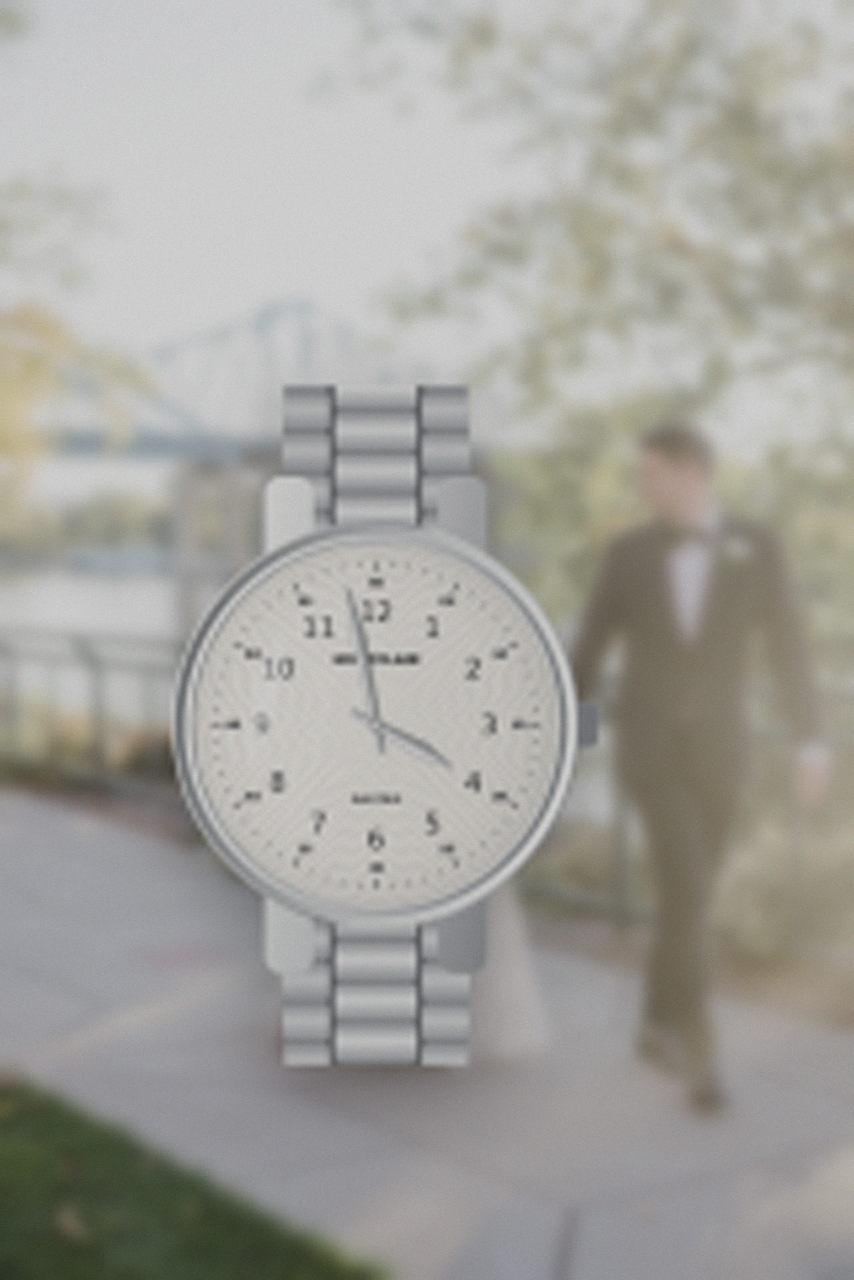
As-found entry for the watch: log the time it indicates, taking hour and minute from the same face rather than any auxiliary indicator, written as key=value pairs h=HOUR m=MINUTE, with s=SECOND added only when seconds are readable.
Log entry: h=3 m=58
